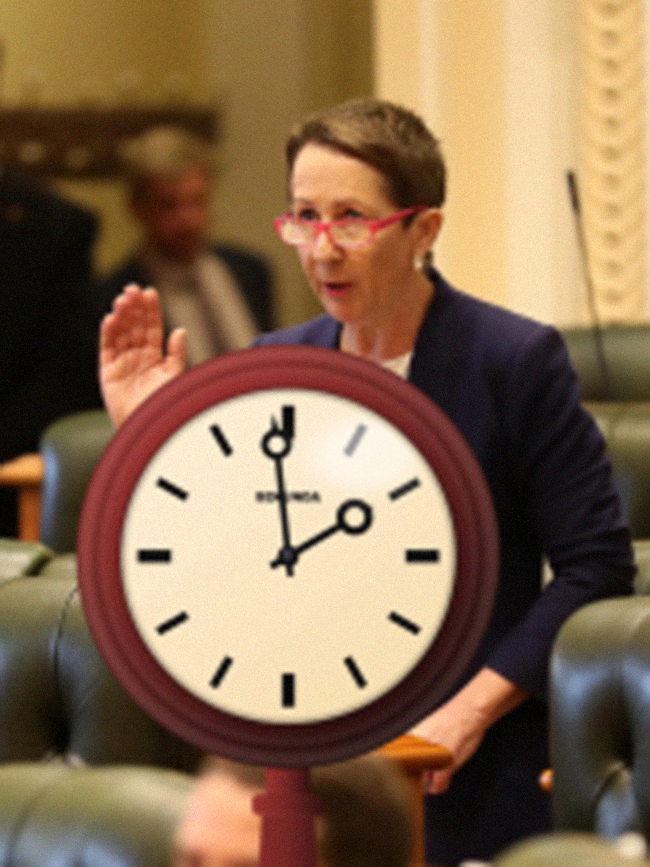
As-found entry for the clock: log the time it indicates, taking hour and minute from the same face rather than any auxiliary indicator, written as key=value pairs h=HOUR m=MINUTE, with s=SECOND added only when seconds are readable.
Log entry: h=1 m=59
